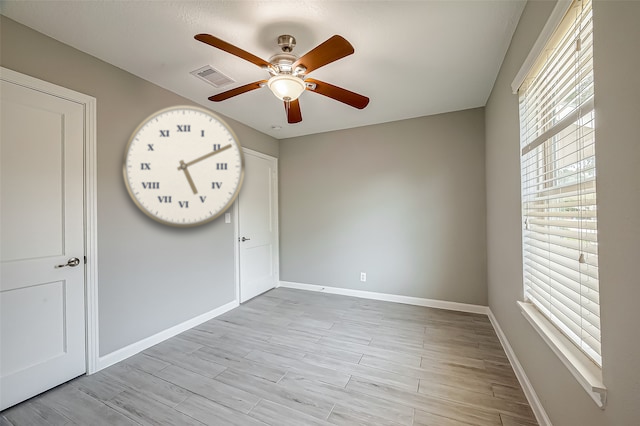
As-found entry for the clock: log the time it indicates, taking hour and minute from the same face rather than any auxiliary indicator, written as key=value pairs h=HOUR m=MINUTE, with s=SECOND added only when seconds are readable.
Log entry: h=5 m=11
